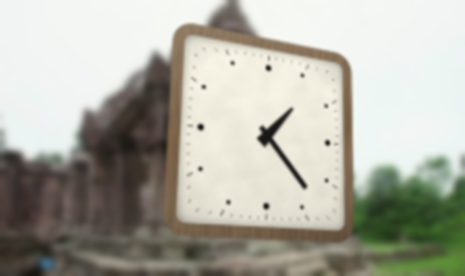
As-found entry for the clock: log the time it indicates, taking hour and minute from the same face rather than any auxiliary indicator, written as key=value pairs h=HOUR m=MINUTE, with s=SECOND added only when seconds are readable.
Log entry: h=1 m=23
